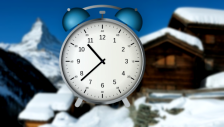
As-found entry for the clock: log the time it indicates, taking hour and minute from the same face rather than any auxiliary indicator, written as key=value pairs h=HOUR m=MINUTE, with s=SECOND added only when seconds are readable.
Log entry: h=10 m=38
